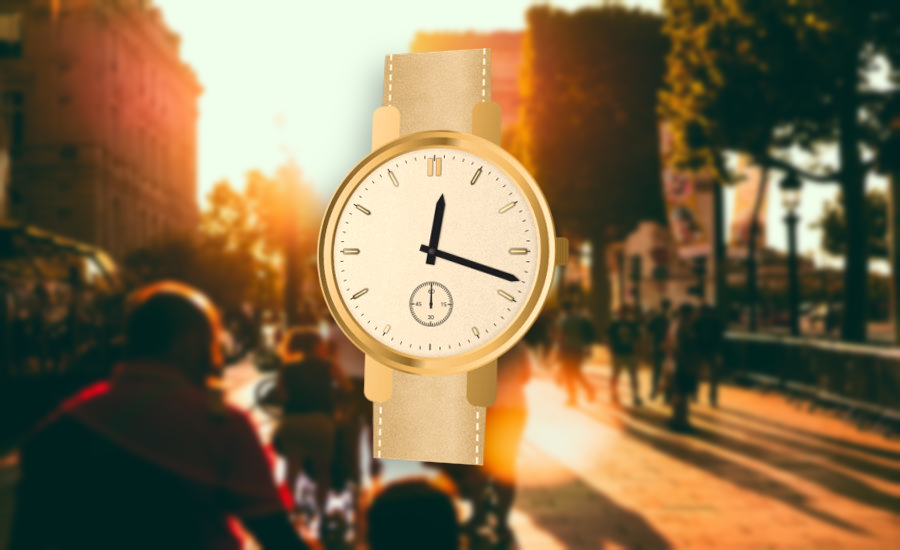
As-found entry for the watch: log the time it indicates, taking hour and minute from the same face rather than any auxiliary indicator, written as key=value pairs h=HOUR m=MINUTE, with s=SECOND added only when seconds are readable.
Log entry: h=12 m=18
